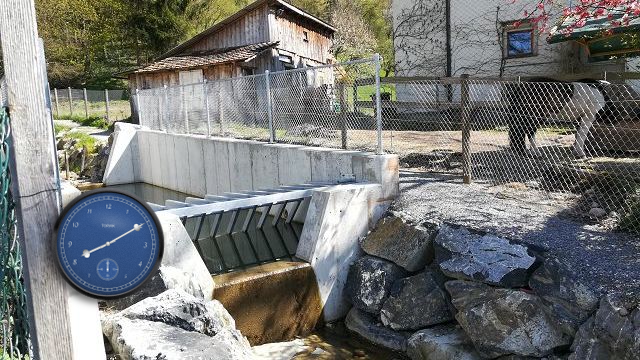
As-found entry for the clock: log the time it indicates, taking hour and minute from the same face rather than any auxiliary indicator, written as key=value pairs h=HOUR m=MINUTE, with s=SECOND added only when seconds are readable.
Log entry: h=8 m=10
